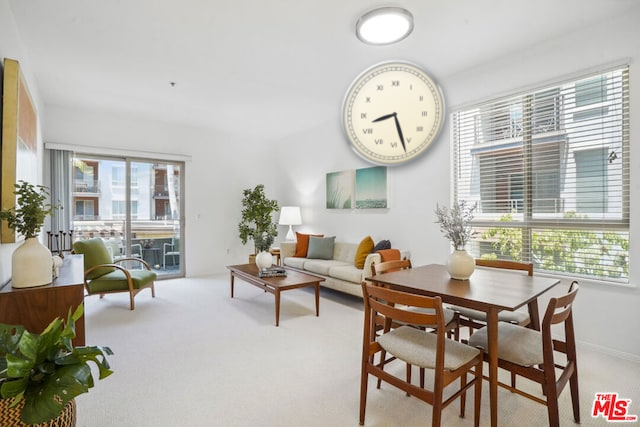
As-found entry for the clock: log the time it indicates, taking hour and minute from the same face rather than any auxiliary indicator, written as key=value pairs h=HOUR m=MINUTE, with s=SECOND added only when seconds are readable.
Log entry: h=8 m=27
